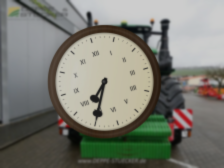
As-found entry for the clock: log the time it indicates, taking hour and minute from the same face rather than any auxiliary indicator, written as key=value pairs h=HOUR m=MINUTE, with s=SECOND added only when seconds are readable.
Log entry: h=7 m=35
